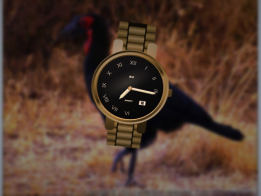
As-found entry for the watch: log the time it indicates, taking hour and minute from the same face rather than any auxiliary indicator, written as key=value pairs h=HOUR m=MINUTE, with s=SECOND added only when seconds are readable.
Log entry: h=7 m=16
